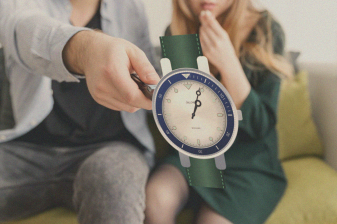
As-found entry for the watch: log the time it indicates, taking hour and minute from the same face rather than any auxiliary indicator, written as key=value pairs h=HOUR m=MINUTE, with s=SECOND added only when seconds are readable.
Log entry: h=1 m=4
